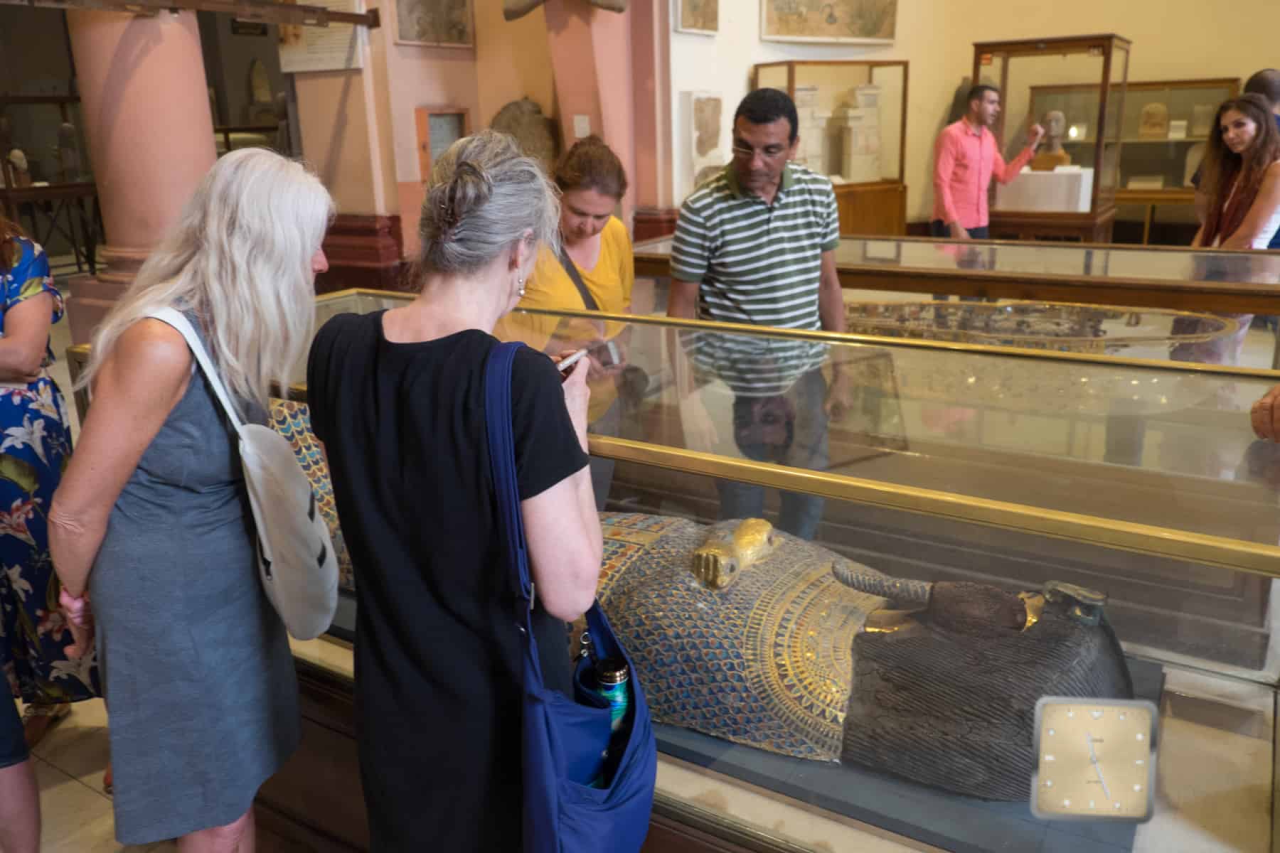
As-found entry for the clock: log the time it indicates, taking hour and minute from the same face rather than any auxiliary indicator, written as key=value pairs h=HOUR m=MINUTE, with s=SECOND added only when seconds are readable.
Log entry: h=11 m=26
